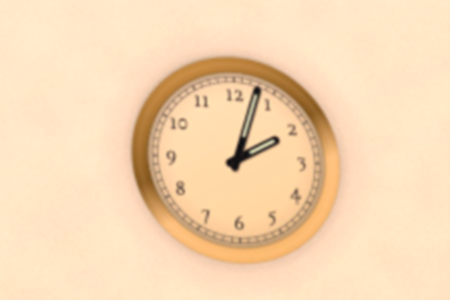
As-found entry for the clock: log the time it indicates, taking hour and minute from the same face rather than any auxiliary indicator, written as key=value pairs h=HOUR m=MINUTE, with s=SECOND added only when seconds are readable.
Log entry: h=2 m=3
